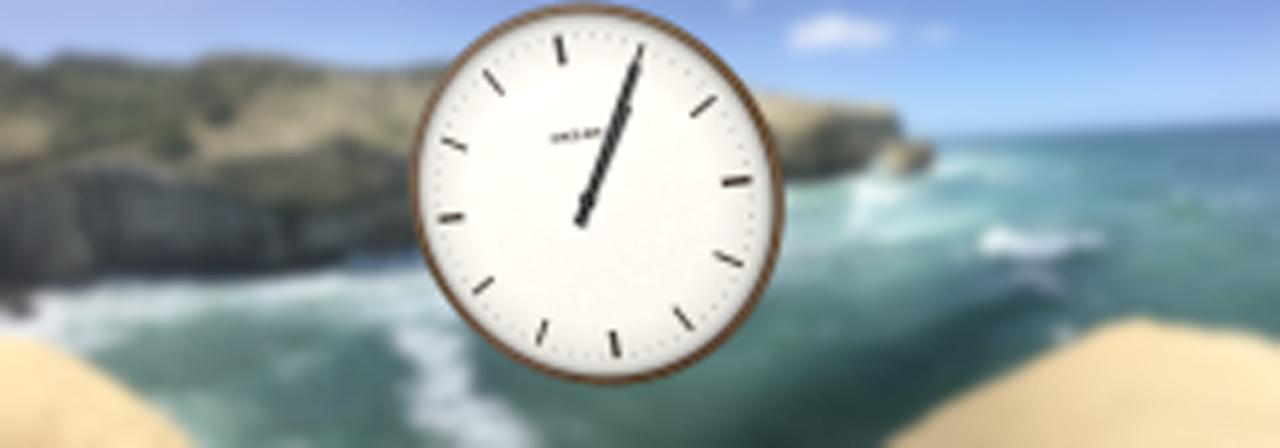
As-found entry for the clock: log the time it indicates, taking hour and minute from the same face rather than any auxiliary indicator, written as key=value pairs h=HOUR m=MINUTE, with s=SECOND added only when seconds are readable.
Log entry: h=1 m=5
